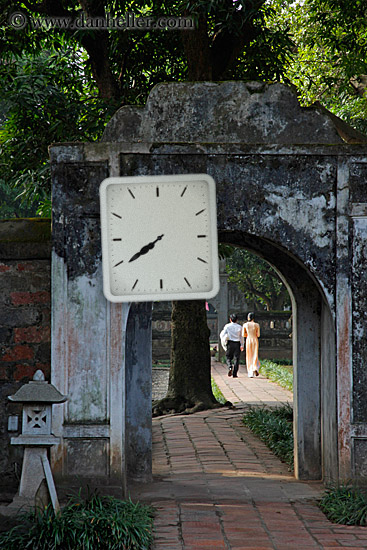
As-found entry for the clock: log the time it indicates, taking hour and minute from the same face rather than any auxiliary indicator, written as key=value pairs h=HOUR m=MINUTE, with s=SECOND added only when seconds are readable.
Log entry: h=7 m=39
